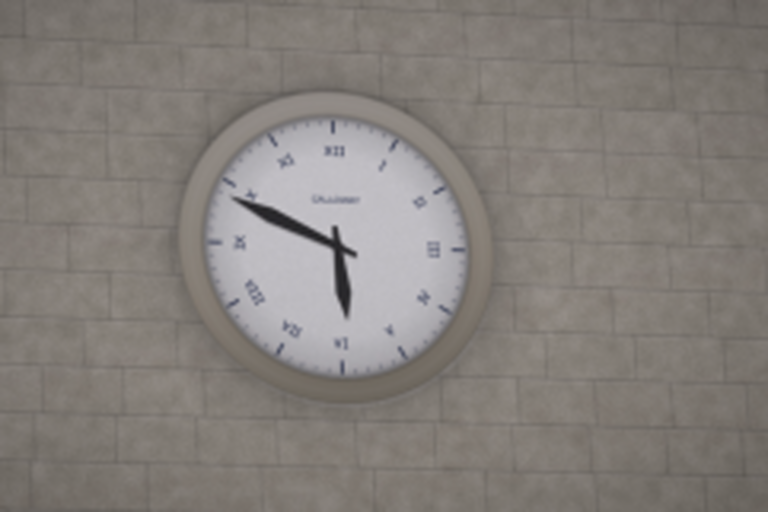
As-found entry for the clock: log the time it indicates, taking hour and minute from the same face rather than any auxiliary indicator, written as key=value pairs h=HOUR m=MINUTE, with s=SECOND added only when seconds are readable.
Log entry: h=5 m=49
